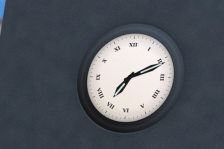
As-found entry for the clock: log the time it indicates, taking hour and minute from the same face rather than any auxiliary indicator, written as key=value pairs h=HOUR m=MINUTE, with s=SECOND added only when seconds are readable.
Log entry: h=7 m=11
